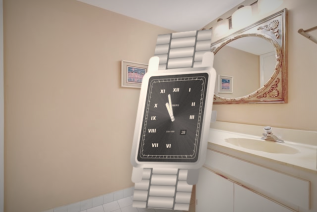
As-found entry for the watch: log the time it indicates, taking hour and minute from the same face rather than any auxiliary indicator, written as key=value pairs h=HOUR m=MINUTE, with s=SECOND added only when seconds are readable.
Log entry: h=10 m=57
